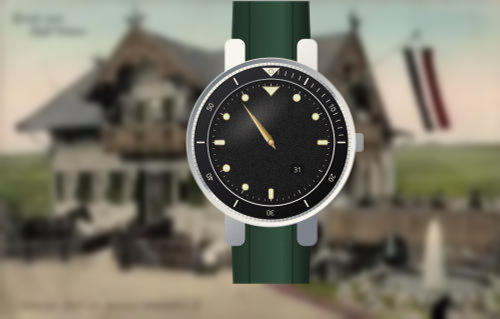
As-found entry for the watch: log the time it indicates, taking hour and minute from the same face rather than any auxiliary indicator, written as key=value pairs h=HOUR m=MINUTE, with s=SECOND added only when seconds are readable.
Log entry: h=10 m=54
